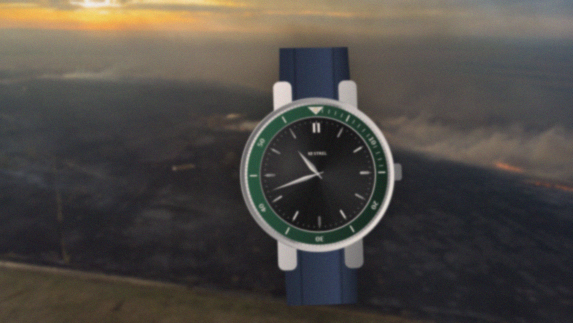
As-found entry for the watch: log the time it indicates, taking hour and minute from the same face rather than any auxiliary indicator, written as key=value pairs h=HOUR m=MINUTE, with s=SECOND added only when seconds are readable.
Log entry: h=10 m=42
